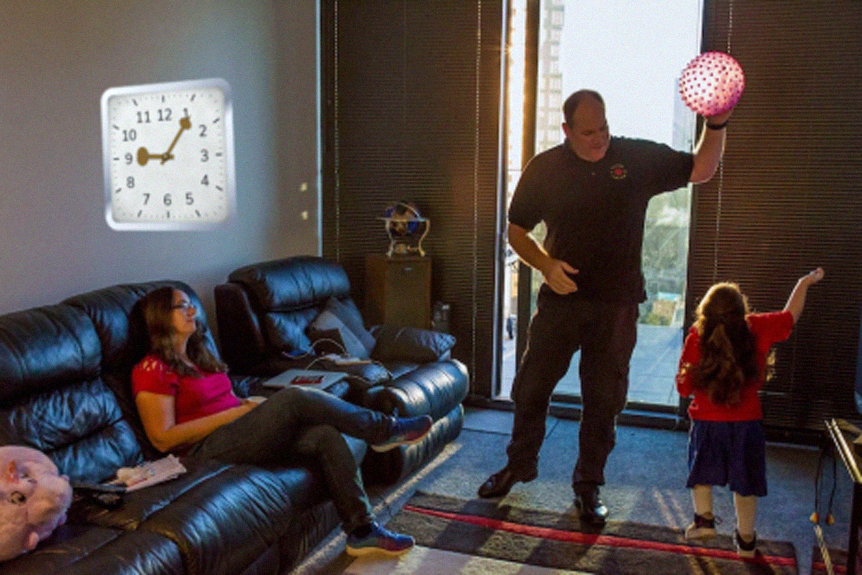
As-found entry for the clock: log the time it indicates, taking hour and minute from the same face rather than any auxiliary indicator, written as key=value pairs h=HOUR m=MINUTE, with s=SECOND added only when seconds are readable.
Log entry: h=9 m=6
